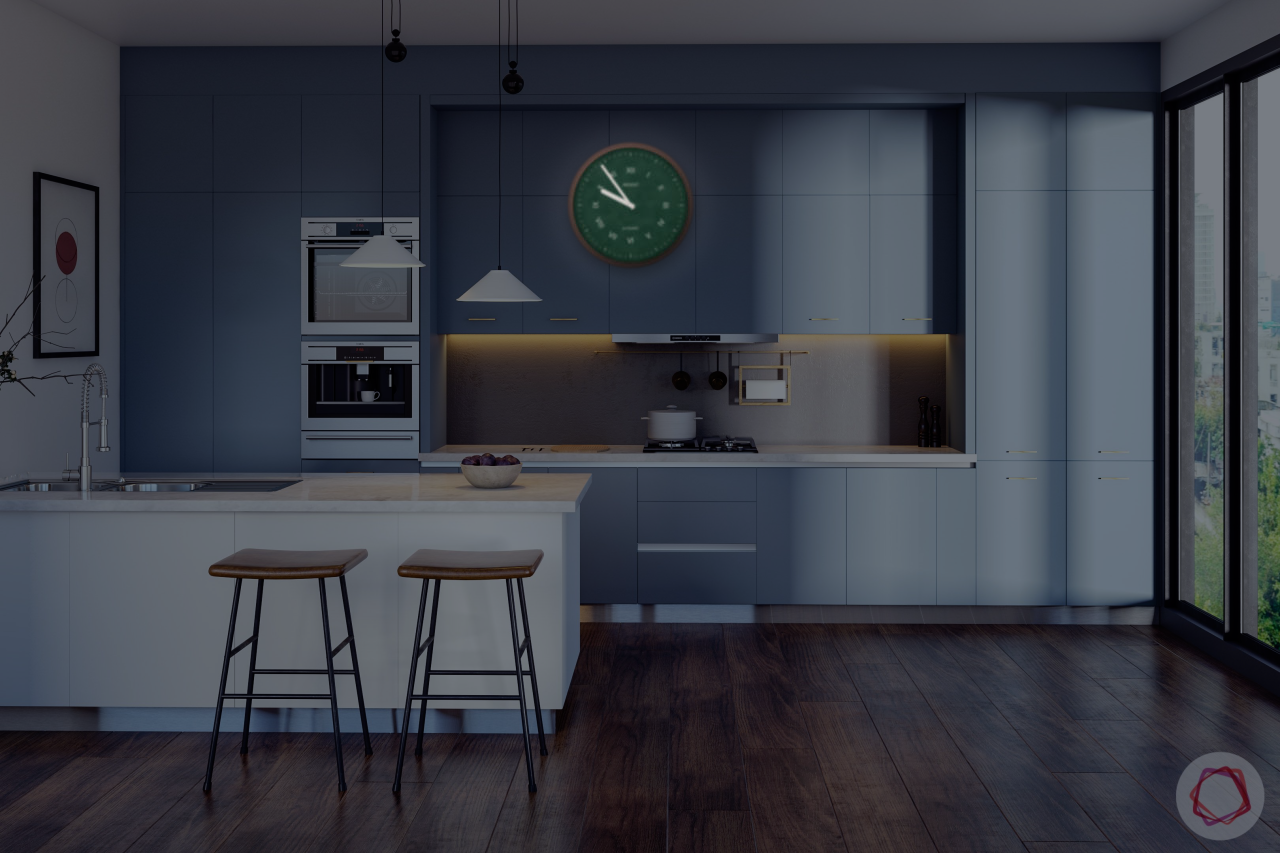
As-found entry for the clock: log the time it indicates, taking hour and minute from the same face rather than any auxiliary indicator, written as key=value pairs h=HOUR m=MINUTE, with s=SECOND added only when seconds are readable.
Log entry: h=9 m=54
